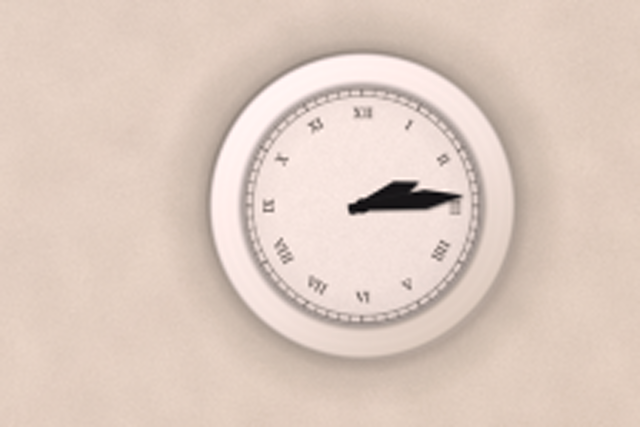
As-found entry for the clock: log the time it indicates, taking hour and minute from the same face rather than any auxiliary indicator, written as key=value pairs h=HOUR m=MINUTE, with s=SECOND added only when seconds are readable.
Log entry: h=2 m=14
